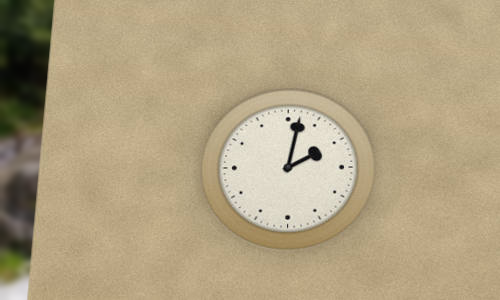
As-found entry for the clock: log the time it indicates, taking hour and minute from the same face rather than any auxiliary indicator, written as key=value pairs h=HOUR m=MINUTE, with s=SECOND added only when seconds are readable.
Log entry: h=2 m=2
